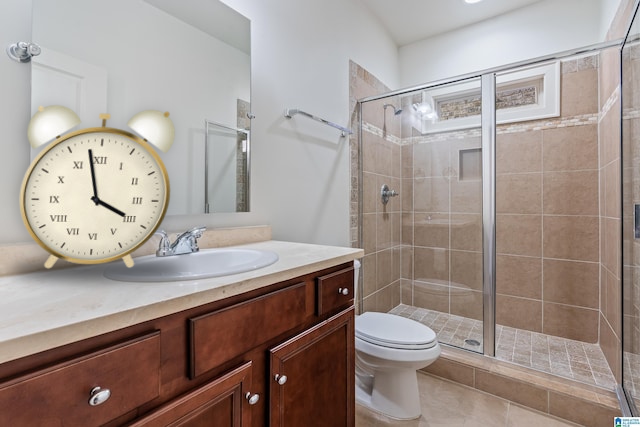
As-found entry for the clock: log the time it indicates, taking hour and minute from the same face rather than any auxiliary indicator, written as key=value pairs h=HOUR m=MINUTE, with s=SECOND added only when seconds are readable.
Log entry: h=3 m=58
